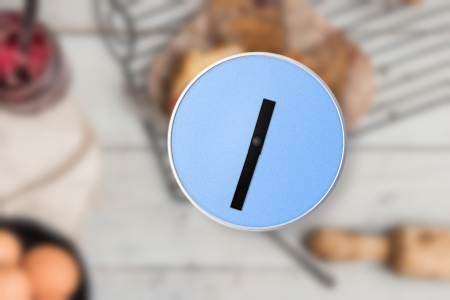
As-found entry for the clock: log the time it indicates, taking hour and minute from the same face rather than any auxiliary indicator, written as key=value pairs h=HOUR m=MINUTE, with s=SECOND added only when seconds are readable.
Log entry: h=12 m=33
